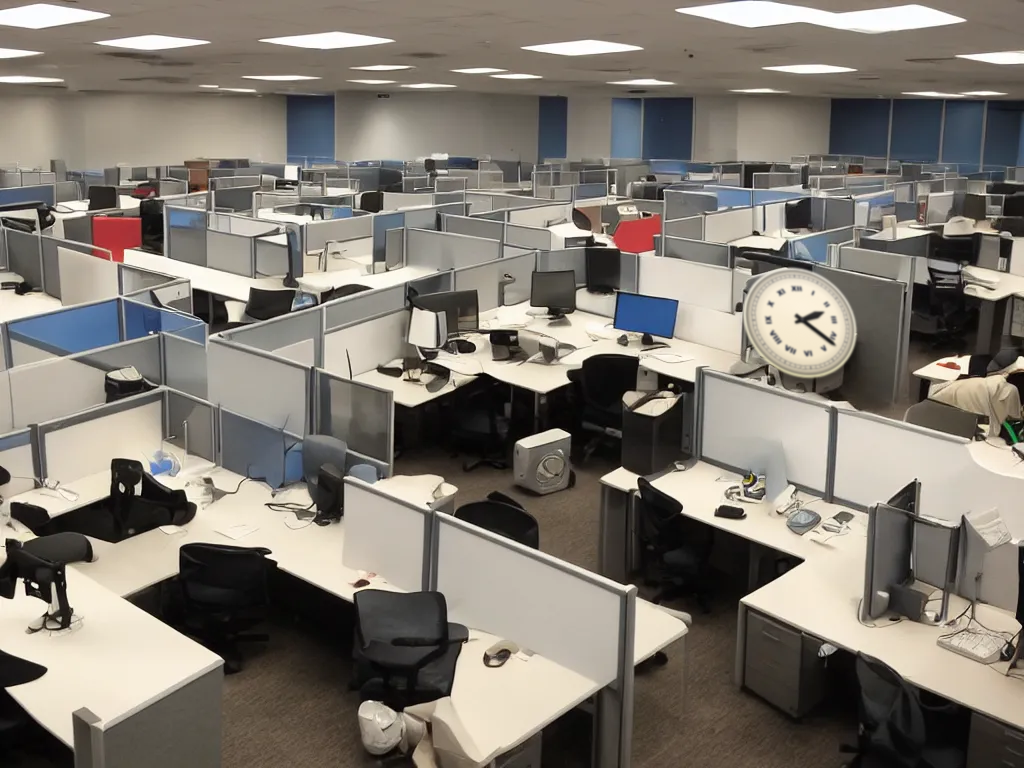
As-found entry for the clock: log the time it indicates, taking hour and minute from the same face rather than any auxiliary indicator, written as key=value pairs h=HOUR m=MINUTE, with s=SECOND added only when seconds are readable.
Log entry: h=2 m=22
